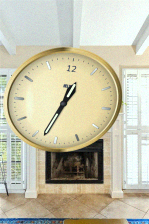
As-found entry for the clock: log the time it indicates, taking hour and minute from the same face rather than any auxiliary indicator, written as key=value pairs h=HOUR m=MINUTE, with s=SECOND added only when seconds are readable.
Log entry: h=12 m=33
